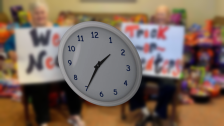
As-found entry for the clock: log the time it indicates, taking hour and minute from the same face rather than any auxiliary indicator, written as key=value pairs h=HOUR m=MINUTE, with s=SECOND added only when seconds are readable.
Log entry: h=1 m=35
